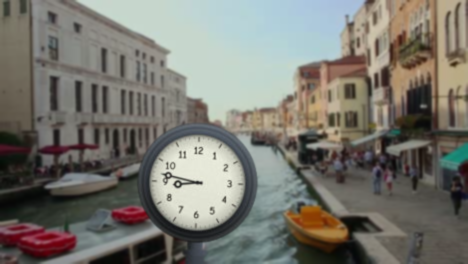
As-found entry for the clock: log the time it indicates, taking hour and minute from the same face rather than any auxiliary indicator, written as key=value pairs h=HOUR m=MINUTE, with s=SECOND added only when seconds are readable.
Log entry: h=8 m=47
